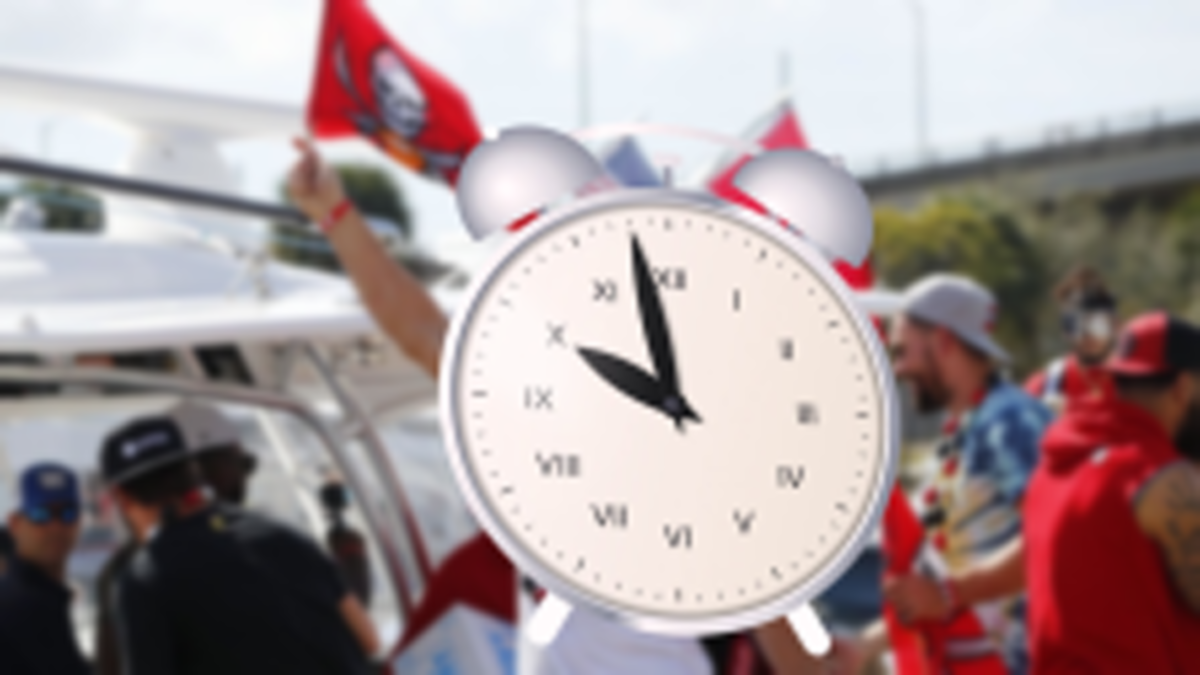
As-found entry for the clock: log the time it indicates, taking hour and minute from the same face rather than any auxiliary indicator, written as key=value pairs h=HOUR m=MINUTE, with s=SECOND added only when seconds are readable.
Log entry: h=9 m=58
